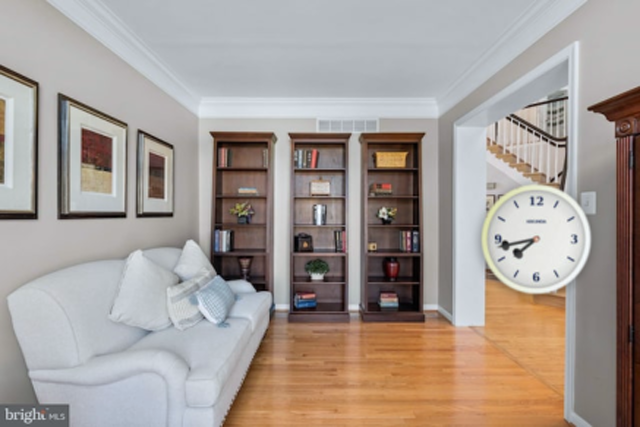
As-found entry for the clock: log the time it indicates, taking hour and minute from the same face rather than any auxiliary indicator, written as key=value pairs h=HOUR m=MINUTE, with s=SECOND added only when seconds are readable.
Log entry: h=7 m=43
